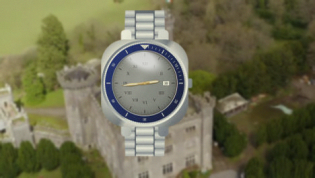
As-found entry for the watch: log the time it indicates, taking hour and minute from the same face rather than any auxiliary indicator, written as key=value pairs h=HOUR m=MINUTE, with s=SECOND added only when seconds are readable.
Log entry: h=2 m=44
